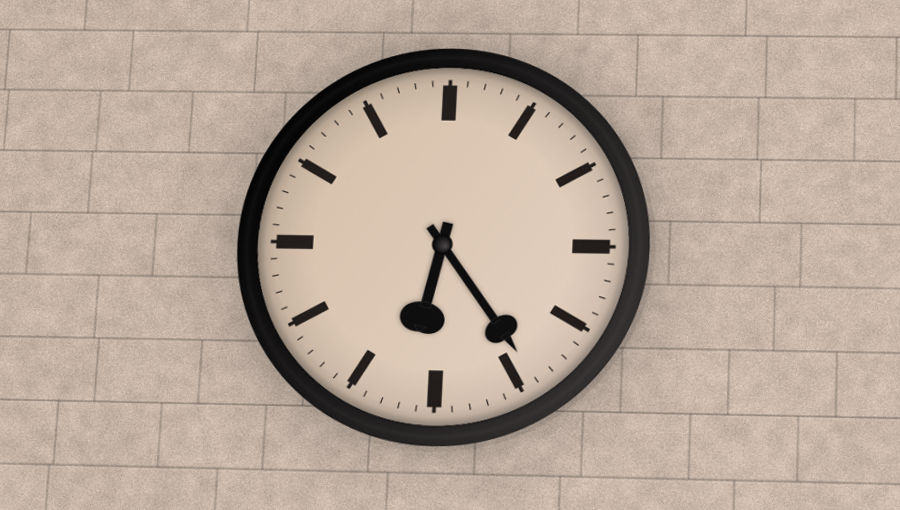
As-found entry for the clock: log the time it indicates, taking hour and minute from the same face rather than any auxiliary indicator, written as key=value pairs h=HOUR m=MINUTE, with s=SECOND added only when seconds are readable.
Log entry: h=6 m=24
